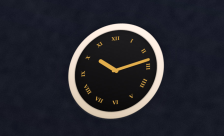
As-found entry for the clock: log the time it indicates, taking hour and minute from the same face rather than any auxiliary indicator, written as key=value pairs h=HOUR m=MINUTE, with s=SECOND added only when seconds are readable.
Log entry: h=10 m=13
